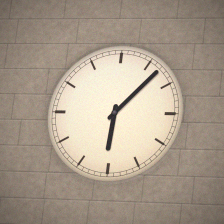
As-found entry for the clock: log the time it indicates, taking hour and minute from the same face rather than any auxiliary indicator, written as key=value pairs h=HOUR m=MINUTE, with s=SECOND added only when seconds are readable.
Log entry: h=6 m=7
